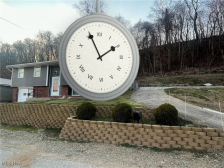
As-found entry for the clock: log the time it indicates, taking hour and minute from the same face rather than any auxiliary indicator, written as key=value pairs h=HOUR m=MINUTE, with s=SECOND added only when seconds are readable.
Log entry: h=1 m=56
